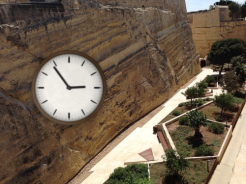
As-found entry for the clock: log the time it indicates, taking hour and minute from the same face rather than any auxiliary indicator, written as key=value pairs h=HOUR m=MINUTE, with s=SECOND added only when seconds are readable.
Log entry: h=2 m=54
